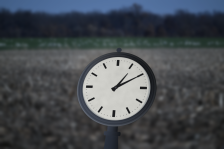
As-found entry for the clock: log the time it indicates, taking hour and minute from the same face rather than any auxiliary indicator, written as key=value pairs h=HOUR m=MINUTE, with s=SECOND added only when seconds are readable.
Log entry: h=1 m=10
